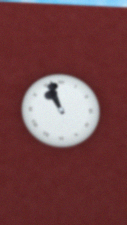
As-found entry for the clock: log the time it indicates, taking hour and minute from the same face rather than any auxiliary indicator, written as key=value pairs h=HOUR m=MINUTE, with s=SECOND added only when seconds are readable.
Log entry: h=10 m=57
